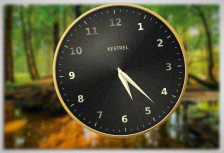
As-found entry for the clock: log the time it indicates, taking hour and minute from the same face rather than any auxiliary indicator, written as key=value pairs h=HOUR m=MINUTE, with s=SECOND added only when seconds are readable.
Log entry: h=5 m=23
